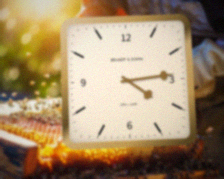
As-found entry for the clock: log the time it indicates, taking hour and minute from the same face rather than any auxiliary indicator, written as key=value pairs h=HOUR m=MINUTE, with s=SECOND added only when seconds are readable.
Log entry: h=4 m=14
